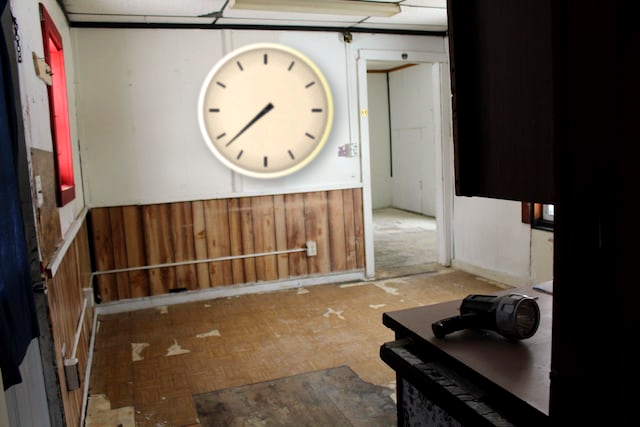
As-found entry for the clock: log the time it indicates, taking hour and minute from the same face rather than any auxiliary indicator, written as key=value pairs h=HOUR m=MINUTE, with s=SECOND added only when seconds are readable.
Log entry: h=7 m=38
